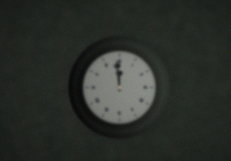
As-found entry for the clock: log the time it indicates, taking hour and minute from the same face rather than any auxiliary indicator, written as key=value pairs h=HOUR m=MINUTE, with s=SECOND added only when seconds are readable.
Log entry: h=11 m=59
